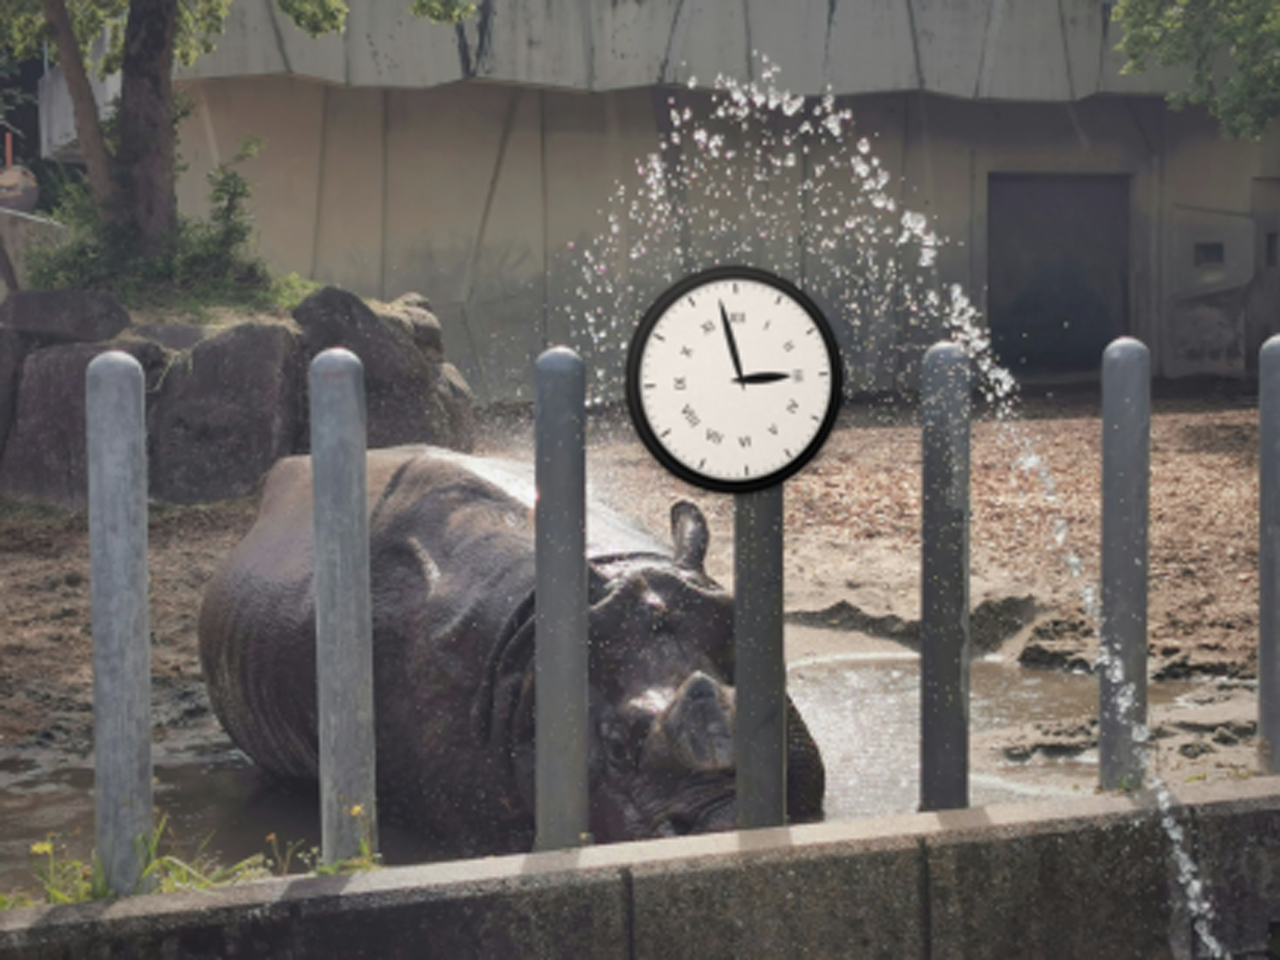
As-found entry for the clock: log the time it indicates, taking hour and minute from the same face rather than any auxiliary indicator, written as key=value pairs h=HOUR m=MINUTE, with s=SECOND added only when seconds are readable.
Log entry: h=2 m=58
